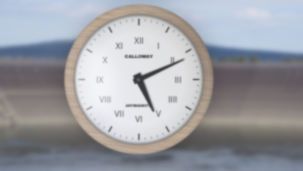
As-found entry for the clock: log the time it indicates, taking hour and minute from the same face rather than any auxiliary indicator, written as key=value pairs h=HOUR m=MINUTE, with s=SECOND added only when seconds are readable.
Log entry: h=5 m=11
